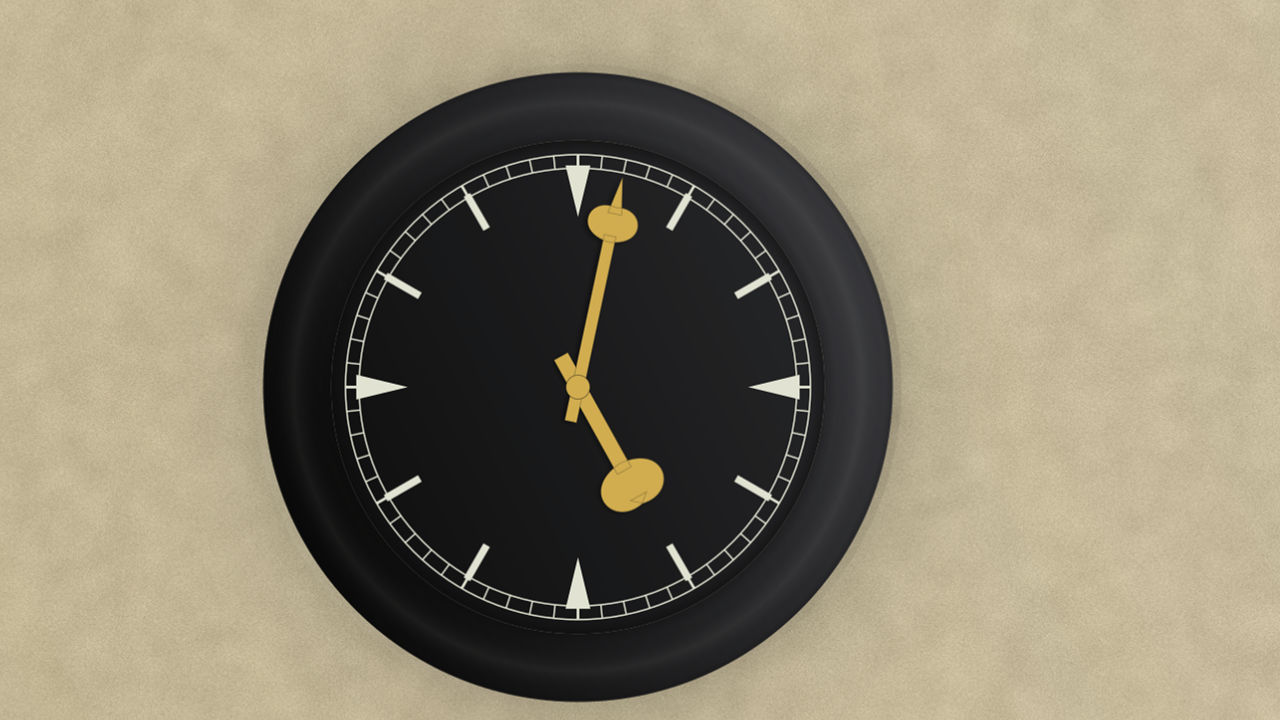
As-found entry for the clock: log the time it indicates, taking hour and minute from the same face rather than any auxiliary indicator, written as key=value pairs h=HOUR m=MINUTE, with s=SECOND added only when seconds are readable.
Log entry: h=5 m=2
